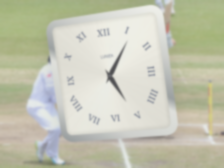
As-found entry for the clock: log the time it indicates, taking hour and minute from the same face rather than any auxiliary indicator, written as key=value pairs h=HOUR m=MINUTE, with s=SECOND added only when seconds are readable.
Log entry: h=5 m=6
